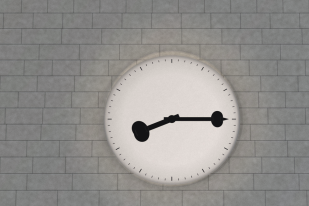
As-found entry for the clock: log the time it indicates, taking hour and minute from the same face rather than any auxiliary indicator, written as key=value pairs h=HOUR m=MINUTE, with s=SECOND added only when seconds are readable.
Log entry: h=8 m=15
